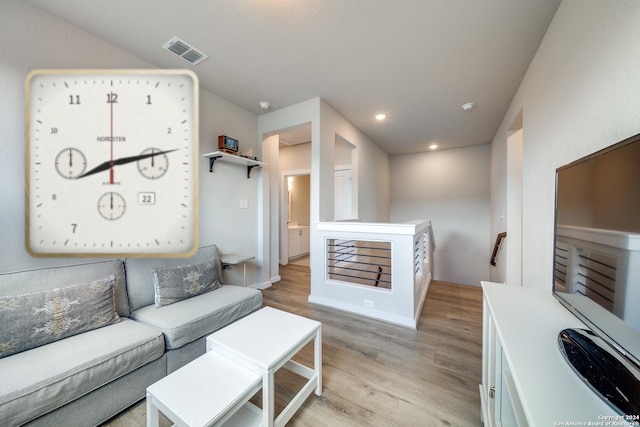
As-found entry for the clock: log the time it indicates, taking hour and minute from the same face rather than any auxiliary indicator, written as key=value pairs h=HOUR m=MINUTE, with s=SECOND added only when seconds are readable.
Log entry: h=8 m=13
